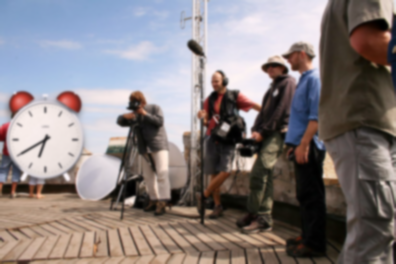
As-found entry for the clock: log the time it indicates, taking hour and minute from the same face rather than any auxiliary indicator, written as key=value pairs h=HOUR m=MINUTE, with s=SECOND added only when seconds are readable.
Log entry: h=6 m=40
